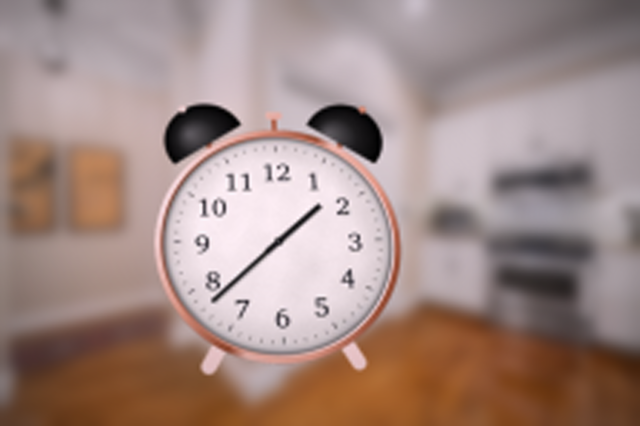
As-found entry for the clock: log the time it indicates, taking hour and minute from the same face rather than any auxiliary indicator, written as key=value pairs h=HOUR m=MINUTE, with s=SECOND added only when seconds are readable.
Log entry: h=1 m=38
